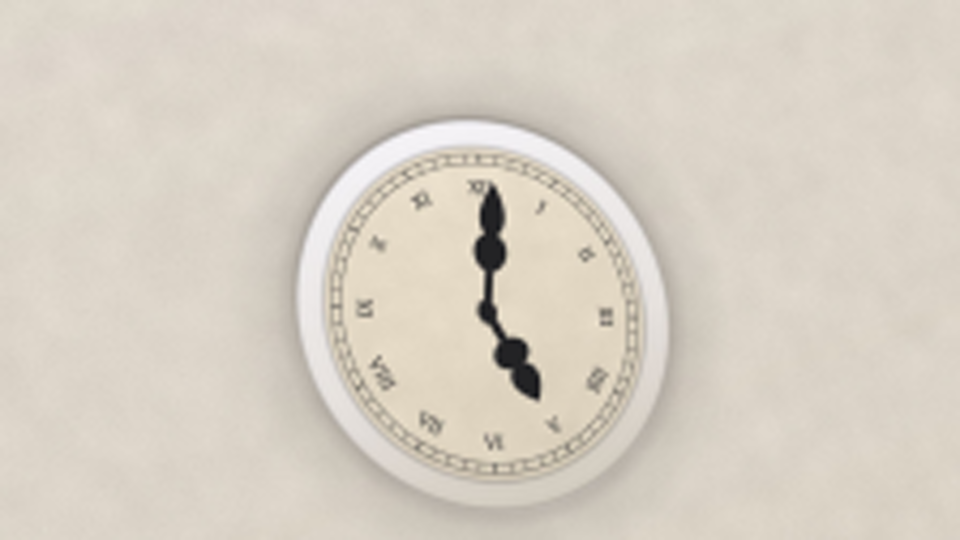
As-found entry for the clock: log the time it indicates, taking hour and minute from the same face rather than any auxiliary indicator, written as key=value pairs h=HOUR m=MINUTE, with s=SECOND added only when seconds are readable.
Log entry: h=5 m=1
